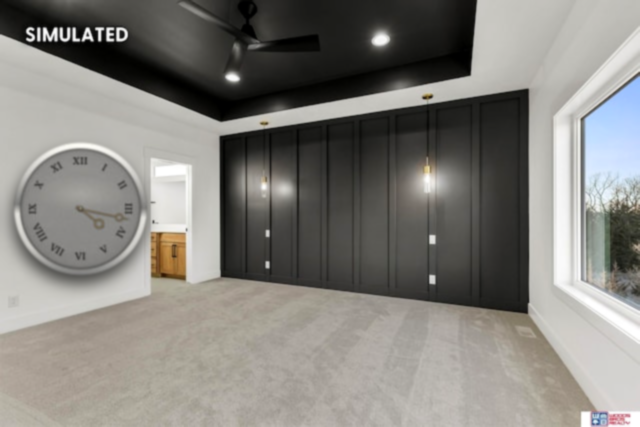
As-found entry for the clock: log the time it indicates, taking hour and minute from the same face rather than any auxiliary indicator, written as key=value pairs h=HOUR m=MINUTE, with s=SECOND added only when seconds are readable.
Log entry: h=4 m=17
